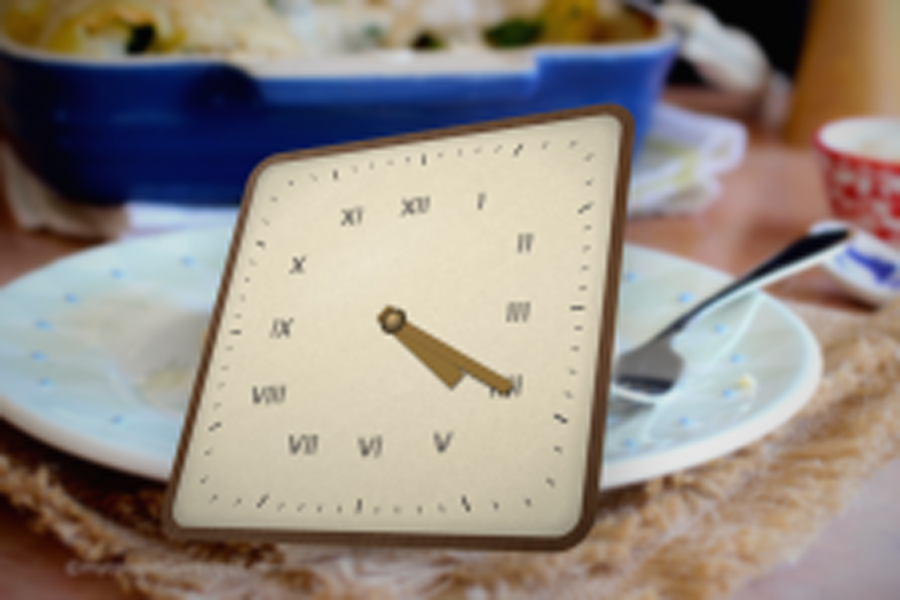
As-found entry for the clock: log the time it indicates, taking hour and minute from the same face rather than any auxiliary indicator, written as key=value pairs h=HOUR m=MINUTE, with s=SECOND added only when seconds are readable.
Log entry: h=4 m=20
